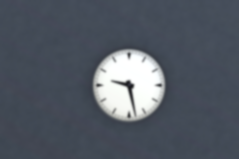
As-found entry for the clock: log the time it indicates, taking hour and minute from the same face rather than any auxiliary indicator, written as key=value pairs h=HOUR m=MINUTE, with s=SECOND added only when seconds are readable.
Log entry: h=9 m=28
